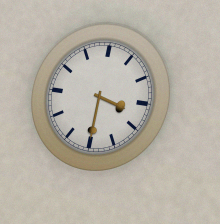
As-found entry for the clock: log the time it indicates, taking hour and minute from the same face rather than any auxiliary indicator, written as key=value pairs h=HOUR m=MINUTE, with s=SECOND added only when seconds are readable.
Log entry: h=3 m=30
